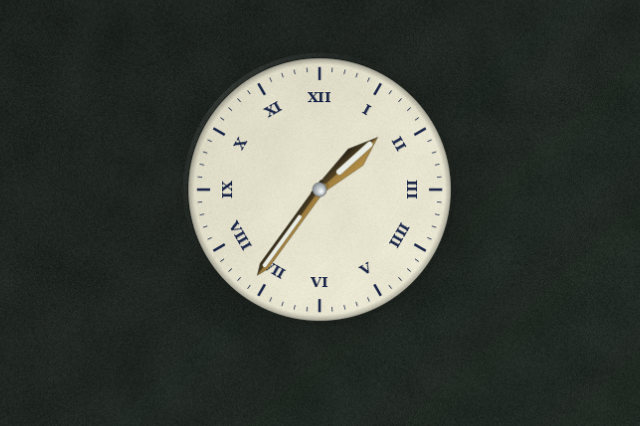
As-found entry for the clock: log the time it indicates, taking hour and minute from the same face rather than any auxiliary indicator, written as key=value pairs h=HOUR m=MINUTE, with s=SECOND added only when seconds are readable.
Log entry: h=1 m=36
